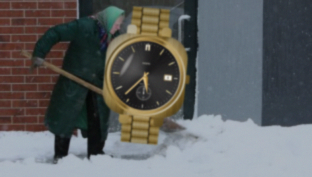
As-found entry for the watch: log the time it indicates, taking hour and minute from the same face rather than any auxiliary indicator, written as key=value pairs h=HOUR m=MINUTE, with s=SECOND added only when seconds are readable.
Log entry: h=5 m=37
